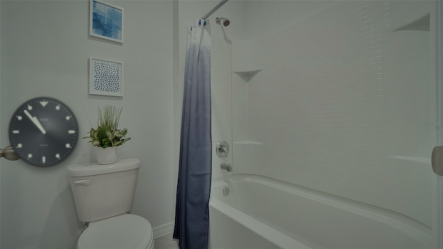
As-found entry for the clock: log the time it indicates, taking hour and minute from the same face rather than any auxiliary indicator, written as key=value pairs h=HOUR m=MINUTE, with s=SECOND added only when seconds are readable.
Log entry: h=10 m=53
